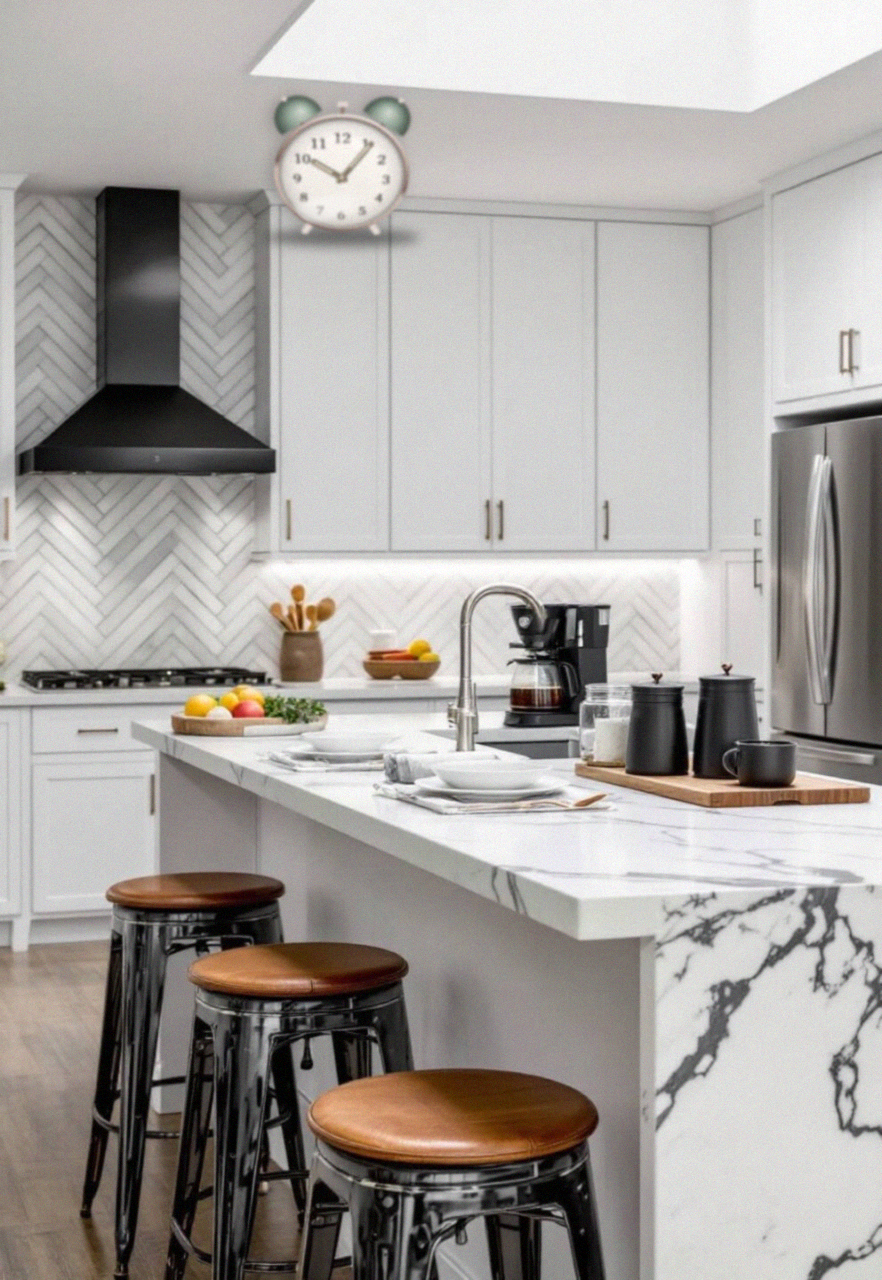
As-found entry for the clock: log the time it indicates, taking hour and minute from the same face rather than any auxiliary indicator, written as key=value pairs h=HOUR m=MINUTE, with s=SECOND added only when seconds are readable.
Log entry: h=10 m=6
